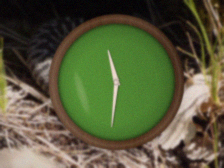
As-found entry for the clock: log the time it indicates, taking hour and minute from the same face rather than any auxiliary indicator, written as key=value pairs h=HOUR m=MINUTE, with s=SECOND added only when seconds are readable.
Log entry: h=11 m=31
